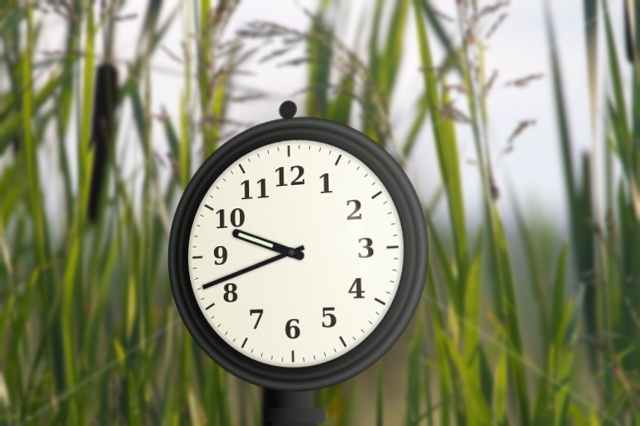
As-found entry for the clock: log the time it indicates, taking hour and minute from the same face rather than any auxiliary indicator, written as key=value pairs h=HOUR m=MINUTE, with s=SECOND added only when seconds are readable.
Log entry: h=9 m=42
